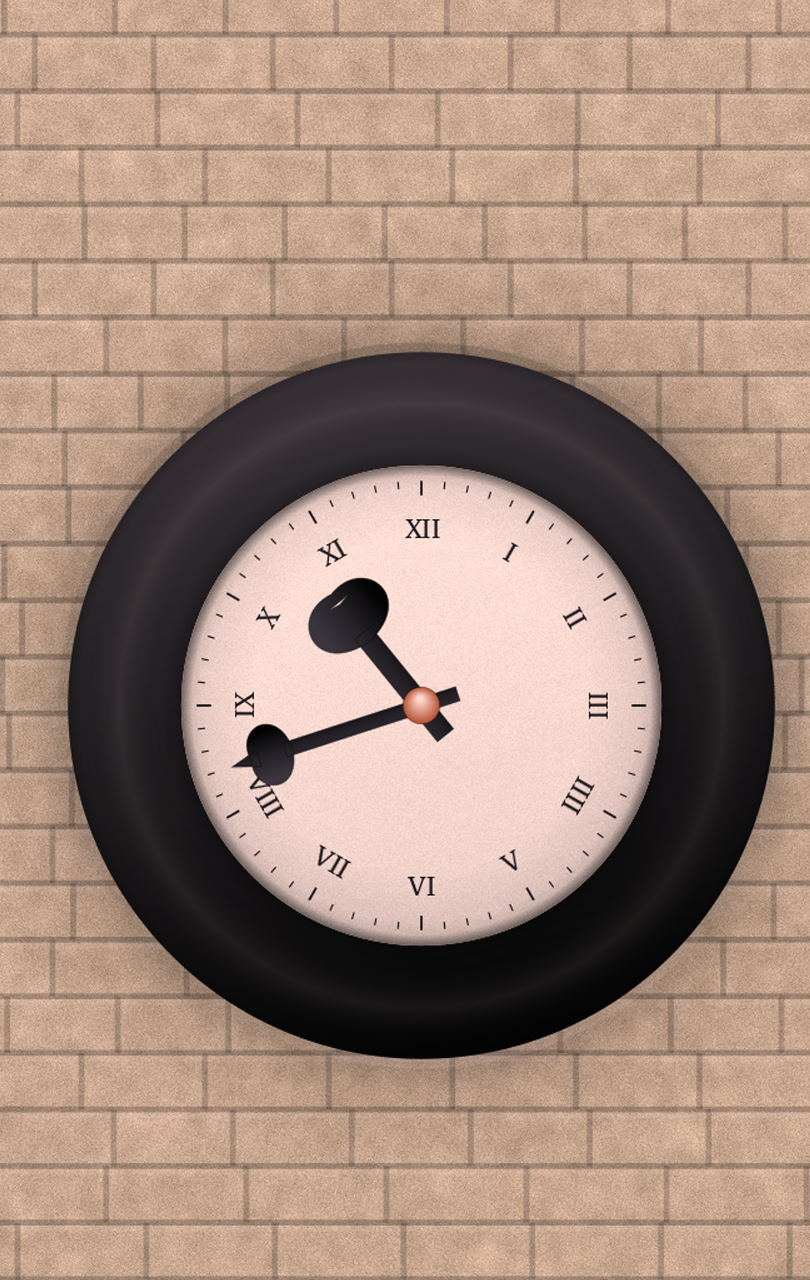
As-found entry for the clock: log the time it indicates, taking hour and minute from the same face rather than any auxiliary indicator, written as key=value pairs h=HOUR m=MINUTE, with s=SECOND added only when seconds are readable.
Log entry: h=10 m=42
